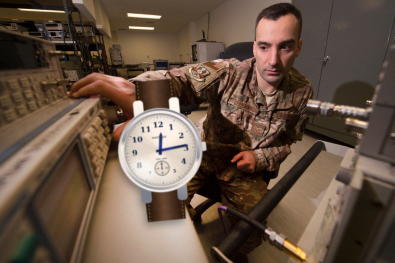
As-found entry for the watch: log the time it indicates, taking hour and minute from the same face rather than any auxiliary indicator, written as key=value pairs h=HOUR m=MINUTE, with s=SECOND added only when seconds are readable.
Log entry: h=12 m=14
